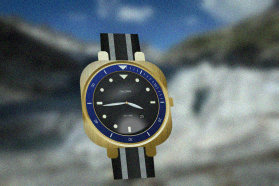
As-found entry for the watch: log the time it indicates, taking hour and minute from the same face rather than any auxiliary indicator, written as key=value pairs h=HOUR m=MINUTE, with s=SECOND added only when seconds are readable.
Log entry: h=3 m=44
